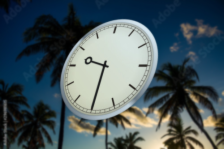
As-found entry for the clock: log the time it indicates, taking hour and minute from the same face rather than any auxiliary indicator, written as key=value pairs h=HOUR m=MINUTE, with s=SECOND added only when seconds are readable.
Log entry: h=9 m=30
